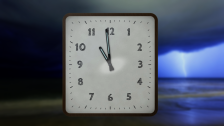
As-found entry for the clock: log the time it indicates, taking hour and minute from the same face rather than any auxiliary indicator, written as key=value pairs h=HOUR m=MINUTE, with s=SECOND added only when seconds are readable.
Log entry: h=10 m=59
